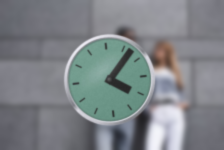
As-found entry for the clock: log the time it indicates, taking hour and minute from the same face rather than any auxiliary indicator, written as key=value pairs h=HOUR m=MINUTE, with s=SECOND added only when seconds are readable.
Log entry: h=4 m=7
